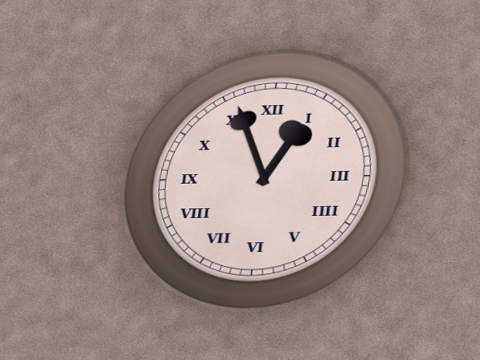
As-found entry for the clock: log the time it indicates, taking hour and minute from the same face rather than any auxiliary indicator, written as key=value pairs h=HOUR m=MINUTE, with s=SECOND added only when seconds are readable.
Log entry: h=12 m=56
